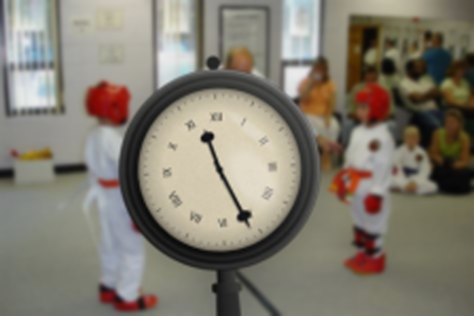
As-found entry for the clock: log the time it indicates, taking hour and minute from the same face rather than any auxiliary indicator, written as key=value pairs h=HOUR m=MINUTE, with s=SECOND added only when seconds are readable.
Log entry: h=11 m=26
